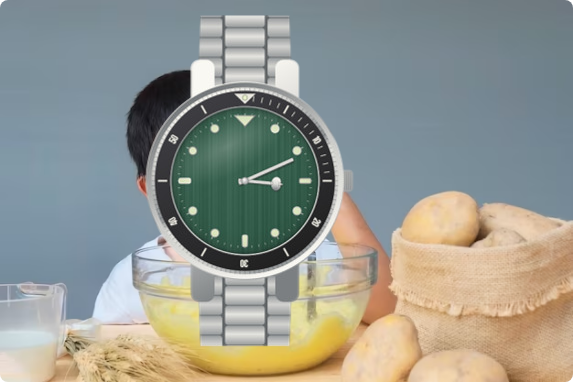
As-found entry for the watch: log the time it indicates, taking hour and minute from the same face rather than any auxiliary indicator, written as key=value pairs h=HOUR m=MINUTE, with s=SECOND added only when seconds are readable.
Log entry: h=3 m=11
